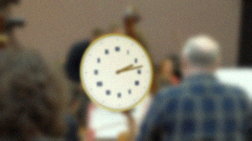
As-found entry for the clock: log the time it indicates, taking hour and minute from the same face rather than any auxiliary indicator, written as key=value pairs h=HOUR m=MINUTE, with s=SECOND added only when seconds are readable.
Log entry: h=2 m=13
